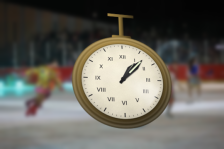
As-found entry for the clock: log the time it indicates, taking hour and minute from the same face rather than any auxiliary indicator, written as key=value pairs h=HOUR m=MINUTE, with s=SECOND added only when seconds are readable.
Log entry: h=1 m=7
